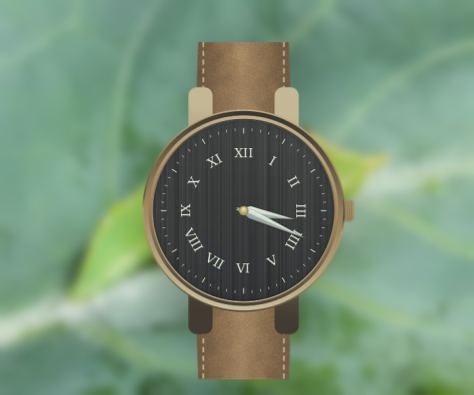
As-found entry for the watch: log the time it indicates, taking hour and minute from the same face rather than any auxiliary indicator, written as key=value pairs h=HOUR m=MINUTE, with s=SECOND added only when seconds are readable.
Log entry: h=3 m=19
